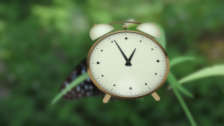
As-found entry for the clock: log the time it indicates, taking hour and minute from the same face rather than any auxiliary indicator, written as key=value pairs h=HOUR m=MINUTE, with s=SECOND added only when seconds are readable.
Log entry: h=12 m=56
